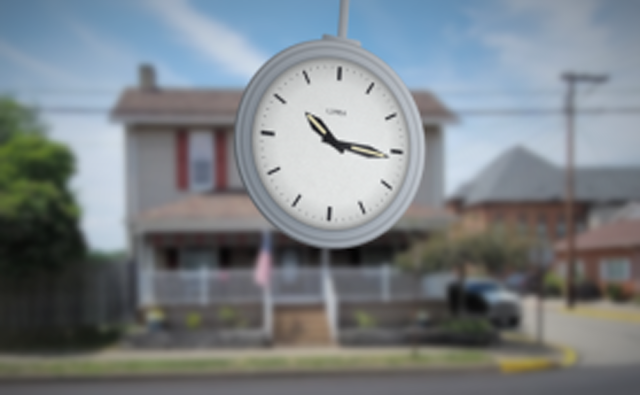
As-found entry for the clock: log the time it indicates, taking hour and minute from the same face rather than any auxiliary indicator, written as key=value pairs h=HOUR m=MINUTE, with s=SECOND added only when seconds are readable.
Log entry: h=10 m=16
